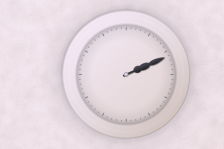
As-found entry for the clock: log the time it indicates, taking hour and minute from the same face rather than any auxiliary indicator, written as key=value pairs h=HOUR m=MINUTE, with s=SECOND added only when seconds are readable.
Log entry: h=2 m=11
